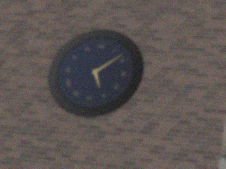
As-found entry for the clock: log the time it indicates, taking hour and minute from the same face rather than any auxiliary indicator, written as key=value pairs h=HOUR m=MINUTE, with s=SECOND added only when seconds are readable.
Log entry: h=5 m=8
